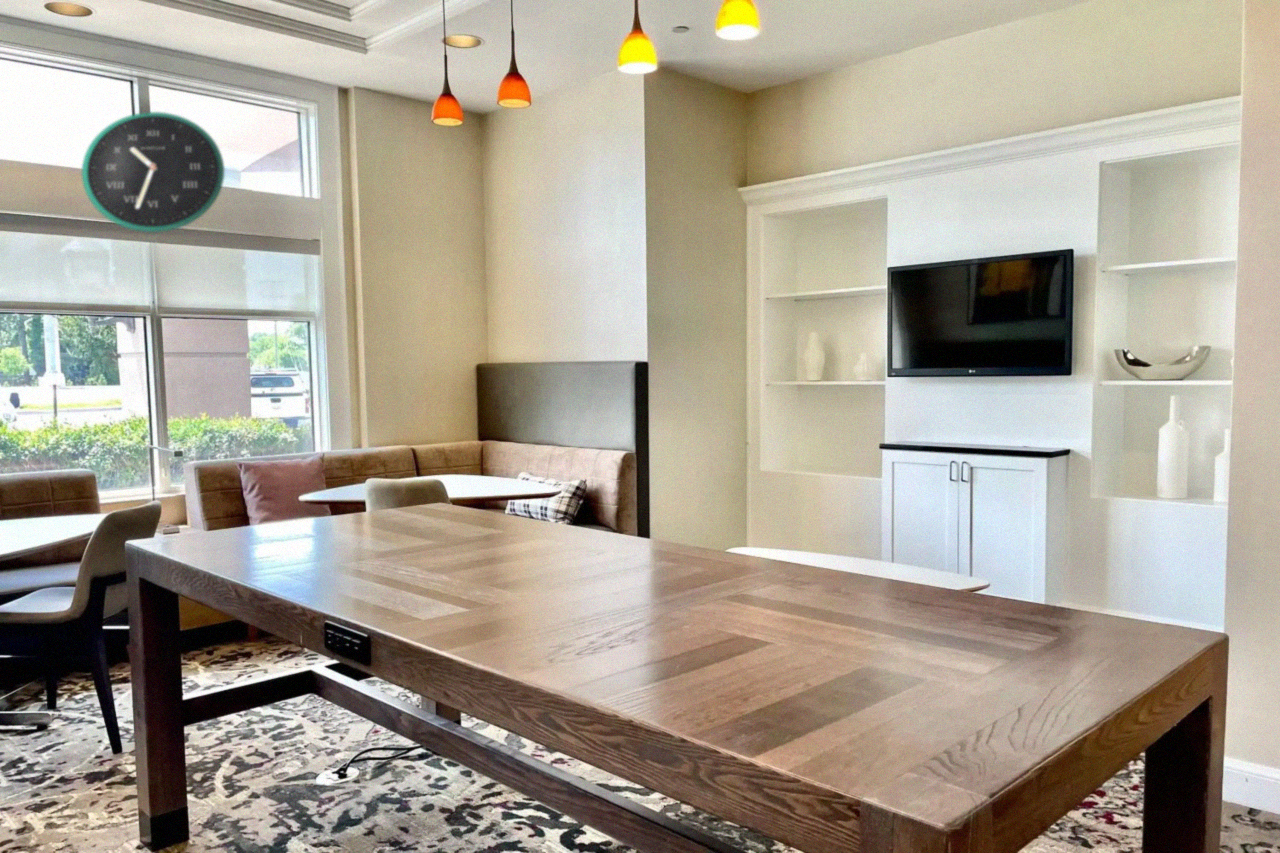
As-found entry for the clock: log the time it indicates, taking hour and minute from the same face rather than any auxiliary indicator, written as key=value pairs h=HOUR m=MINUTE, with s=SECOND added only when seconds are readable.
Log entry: h=10 m=33
